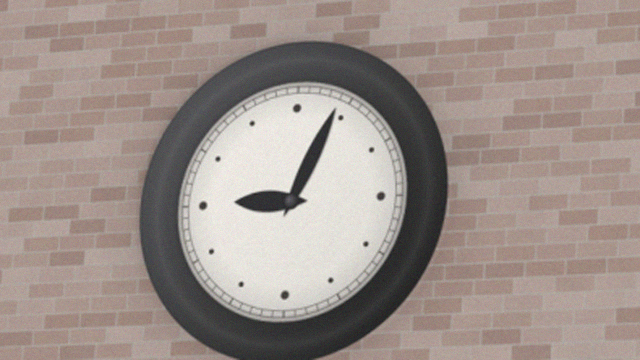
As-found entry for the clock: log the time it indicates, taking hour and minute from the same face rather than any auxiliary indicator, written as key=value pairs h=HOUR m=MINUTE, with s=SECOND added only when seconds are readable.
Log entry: h=9 m=4
